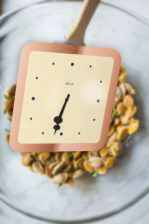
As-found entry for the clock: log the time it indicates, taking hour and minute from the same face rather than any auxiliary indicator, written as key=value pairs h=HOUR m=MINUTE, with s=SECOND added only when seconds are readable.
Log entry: h=6 m=32
